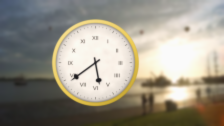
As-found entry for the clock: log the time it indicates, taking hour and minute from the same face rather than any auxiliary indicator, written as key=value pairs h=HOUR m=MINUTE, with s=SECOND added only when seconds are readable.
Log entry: h=5 m=39
